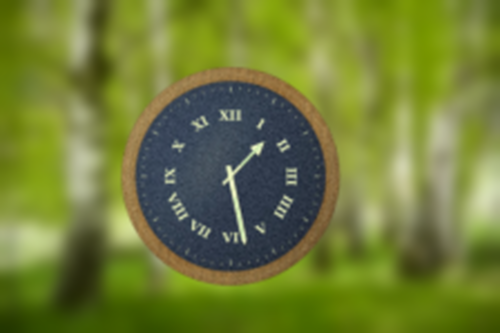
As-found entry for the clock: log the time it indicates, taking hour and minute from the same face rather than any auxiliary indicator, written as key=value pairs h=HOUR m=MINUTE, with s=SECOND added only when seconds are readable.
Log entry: h=1 m=28
